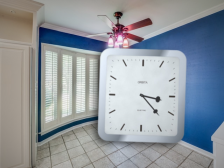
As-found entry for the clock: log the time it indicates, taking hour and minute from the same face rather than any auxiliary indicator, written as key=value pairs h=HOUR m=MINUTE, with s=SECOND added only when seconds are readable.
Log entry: h=3 m=23
